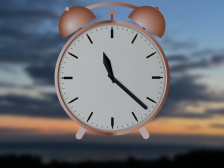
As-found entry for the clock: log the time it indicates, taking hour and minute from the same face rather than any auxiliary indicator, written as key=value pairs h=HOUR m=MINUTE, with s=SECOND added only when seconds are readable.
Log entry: h=11 m=22
